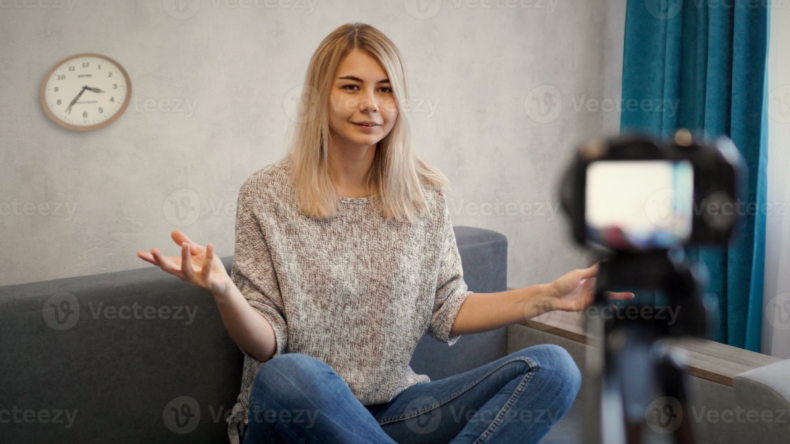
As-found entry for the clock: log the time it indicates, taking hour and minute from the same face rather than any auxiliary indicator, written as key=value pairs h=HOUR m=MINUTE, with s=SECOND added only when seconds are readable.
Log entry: h=3 m=36
